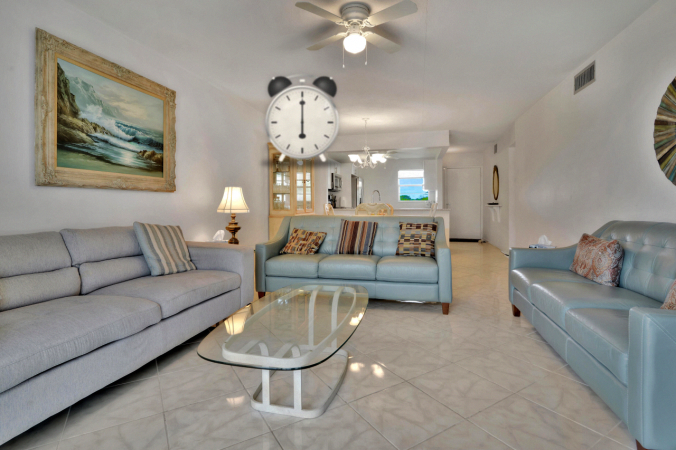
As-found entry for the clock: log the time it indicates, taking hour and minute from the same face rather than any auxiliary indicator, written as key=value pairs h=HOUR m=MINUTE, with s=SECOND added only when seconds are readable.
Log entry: h=6 m=0
